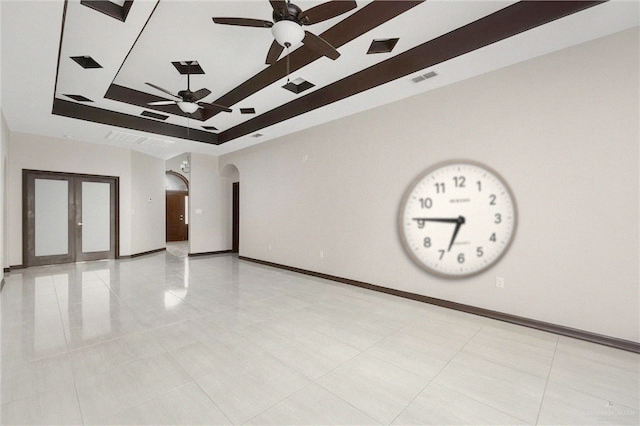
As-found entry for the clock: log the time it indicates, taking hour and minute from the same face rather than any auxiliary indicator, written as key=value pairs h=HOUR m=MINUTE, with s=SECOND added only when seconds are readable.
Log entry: h=6 m=46
